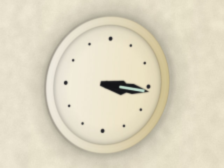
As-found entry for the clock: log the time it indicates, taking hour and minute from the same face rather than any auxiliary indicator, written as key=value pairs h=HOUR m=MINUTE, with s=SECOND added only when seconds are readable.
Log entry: h=3 m=16
